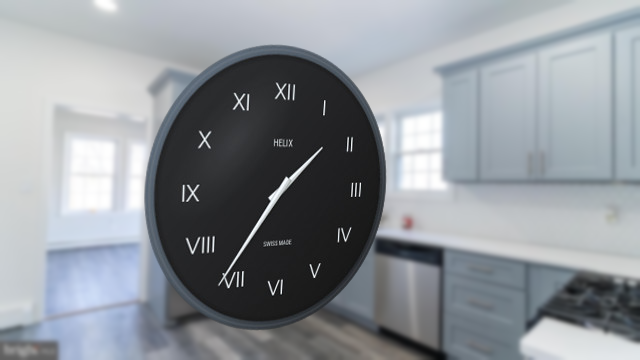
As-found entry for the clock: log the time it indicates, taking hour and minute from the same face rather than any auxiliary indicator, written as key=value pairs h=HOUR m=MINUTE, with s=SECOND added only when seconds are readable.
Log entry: h=1 m=36
